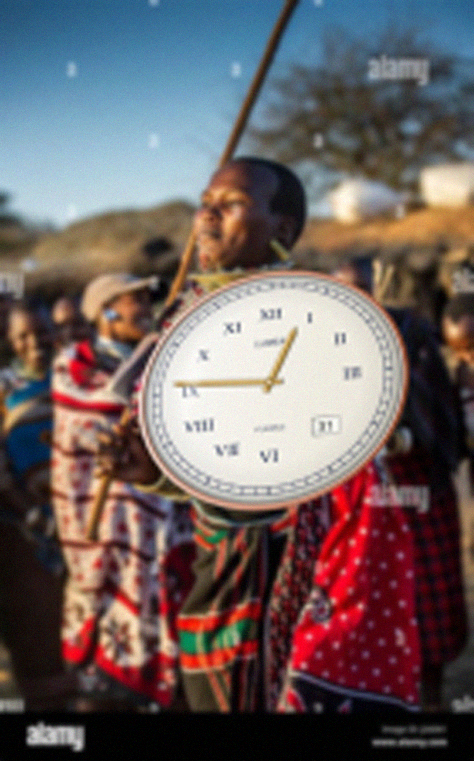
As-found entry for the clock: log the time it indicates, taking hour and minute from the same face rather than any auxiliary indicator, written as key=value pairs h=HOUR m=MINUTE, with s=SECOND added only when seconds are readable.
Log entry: h=12 m=46
